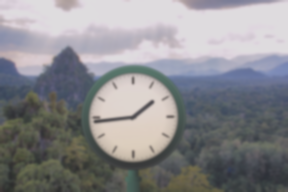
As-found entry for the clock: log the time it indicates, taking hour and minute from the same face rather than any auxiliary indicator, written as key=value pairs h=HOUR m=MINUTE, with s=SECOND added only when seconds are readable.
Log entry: h=1 m=44
